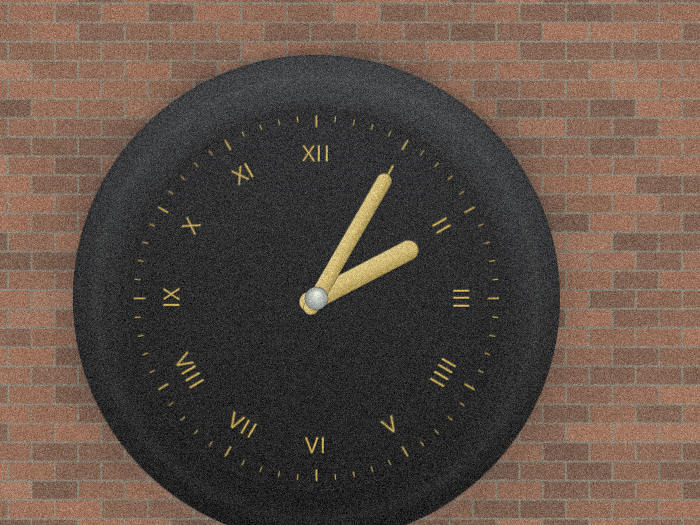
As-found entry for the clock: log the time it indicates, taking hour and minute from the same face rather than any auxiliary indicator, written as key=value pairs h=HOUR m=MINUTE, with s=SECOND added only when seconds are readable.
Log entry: h=2 m=5
